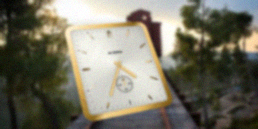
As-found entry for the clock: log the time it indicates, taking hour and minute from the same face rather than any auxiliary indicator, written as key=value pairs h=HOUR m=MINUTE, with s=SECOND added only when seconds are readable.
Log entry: h=4 m=35
